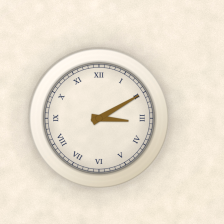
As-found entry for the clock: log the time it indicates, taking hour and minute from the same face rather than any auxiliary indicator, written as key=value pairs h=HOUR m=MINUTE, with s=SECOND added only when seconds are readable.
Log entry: h=3 m=10
